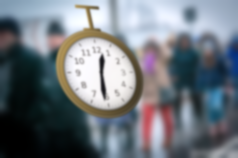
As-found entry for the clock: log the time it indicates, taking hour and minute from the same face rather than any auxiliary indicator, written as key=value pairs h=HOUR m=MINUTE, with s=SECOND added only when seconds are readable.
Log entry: h=12 m=31
